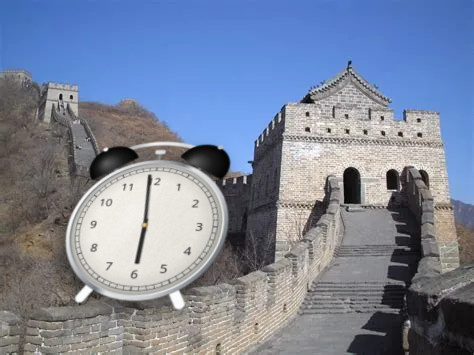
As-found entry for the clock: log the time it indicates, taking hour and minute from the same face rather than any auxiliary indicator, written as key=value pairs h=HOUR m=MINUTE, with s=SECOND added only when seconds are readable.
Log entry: h=5 m=59
